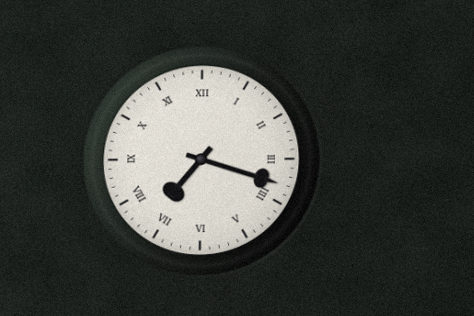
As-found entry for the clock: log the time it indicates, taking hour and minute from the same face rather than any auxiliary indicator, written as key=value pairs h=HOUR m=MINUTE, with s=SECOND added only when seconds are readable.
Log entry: h=7 m=18
